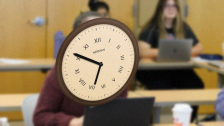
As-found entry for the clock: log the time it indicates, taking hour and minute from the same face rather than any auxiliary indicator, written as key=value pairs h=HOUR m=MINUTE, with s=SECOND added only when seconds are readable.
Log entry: h=6 m=51
